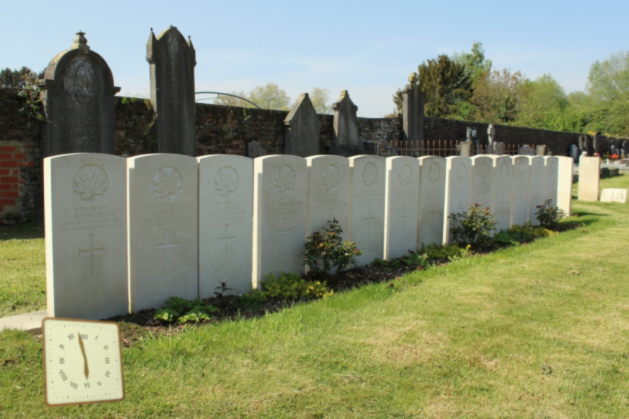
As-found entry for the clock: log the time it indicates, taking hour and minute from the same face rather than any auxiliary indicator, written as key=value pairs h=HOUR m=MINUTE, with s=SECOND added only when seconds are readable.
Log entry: h=5 m=58
